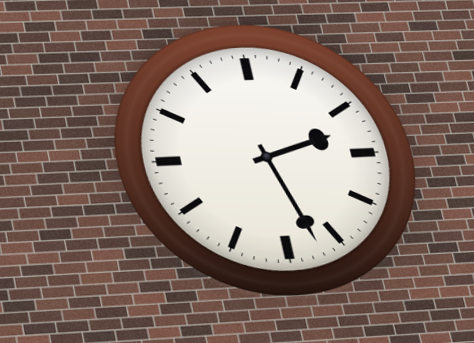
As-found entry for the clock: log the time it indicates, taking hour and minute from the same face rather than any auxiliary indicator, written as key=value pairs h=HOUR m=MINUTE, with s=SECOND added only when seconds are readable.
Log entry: h=2 m=27
